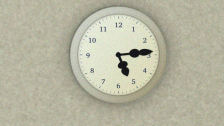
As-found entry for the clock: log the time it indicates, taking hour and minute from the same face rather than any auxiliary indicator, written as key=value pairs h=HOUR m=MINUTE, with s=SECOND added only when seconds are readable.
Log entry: h=5 m=14
